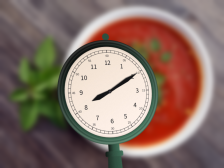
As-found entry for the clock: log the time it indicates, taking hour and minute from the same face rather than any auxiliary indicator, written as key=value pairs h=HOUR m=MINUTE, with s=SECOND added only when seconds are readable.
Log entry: h=8 m=10
